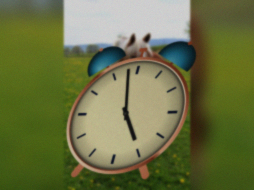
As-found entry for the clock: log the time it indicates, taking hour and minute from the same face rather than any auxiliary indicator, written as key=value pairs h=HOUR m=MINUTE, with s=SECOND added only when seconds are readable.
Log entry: h=4 m=58
